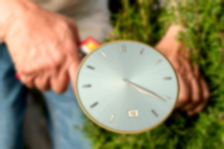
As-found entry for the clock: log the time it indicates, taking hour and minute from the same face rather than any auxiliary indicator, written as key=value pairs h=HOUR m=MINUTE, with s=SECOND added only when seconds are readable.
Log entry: h=4 m=21
